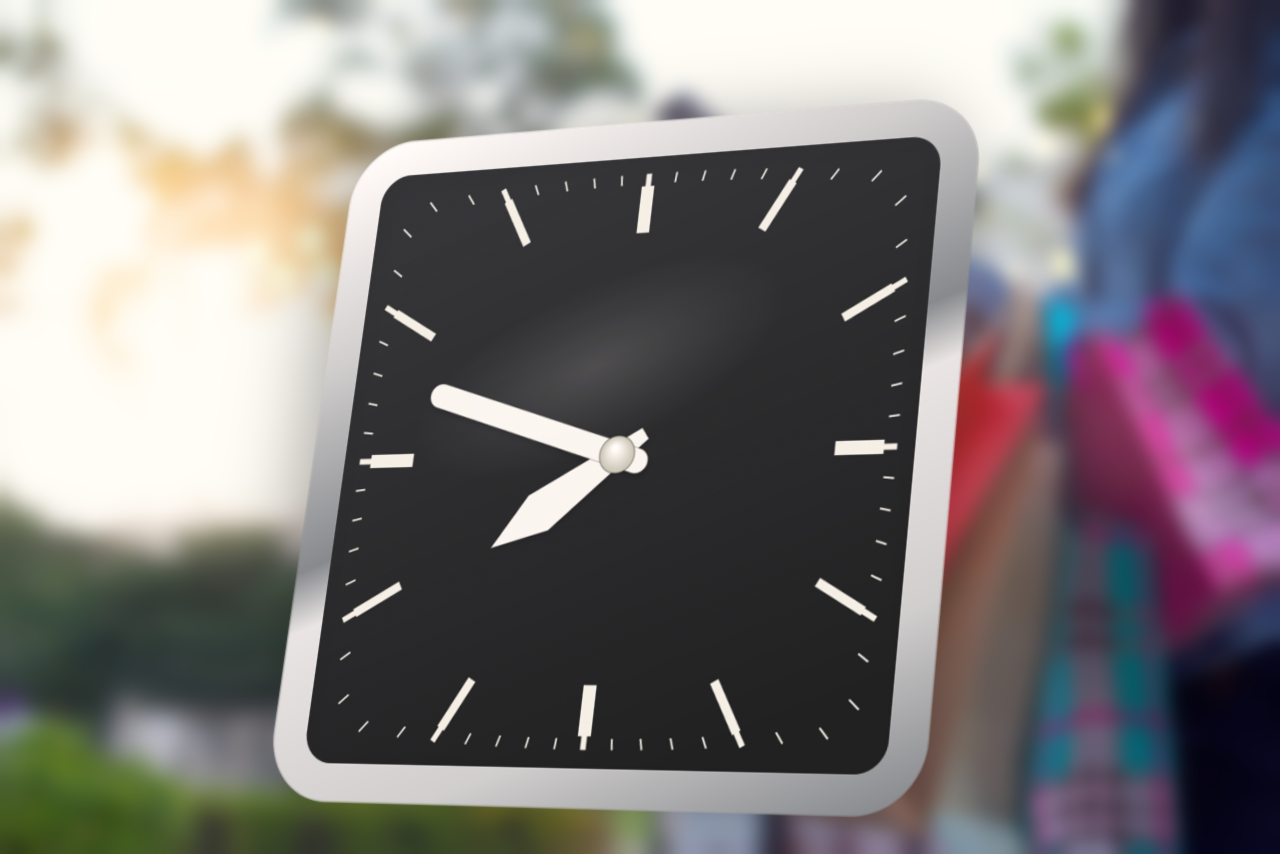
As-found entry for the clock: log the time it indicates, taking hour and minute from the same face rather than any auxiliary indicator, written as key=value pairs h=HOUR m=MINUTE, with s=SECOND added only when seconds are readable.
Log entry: h=7 m=48
